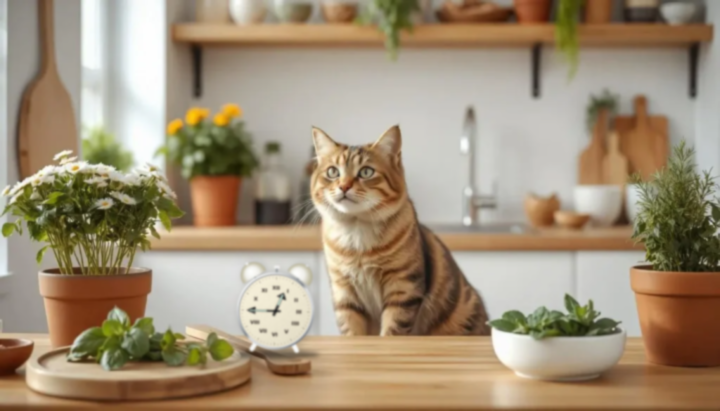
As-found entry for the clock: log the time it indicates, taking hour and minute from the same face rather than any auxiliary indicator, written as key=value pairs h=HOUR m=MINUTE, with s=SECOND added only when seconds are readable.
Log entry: h=12 m=45
